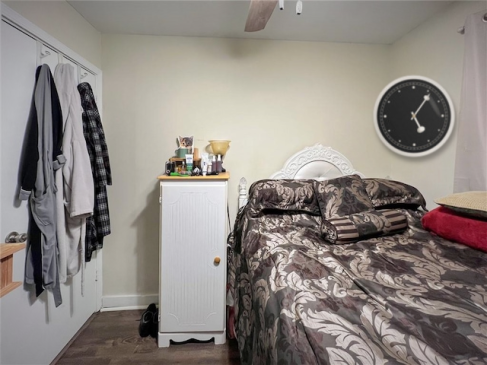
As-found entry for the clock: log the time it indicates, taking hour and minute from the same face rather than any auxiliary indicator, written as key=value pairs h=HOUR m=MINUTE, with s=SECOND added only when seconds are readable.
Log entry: h=5 m=6
